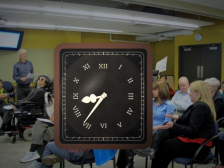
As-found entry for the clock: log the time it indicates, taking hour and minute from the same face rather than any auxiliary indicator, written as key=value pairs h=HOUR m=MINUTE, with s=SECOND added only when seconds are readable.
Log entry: h=8 m=36
